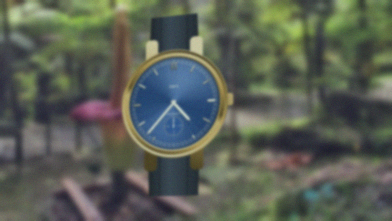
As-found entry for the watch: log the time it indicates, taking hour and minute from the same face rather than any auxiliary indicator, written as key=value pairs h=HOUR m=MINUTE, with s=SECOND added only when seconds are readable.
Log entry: h=4 m=37
